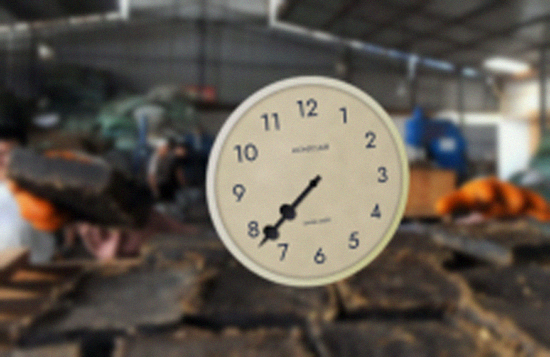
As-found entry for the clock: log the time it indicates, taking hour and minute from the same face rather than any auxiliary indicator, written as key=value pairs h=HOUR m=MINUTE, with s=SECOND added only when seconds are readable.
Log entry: h=7 m=38
